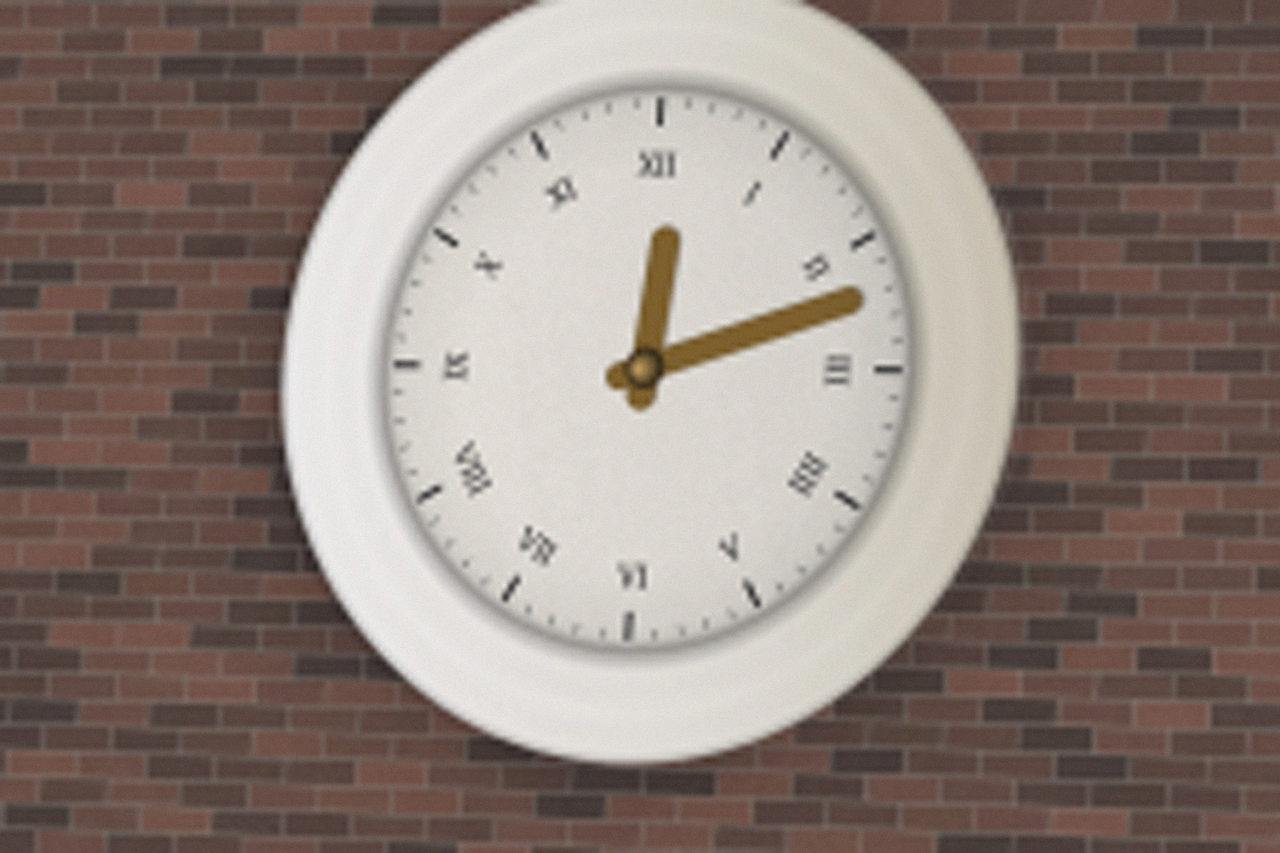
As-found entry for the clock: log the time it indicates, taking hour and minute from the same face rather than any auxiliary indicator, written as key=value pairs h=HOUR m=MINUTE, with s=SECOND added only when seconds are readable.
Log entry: h=12 m=12
